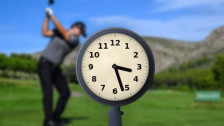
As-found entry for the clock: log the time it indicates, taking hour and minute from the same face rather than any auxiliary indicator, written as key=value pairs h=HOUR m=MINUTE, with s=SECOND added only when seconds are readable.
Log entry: h=3 m=27
